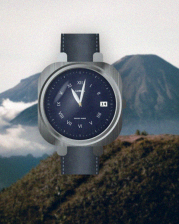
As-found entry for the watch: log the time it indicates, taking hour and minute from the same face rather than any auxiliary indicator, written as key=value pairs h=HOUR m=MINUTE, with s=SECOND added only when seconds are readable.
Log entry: h=11 m=2
